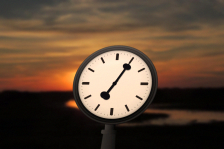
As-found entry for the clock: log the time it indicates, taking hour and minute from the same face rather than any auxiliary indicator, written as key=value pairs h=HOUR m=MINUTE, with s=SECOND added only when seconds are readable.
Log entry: h=7 m=5
